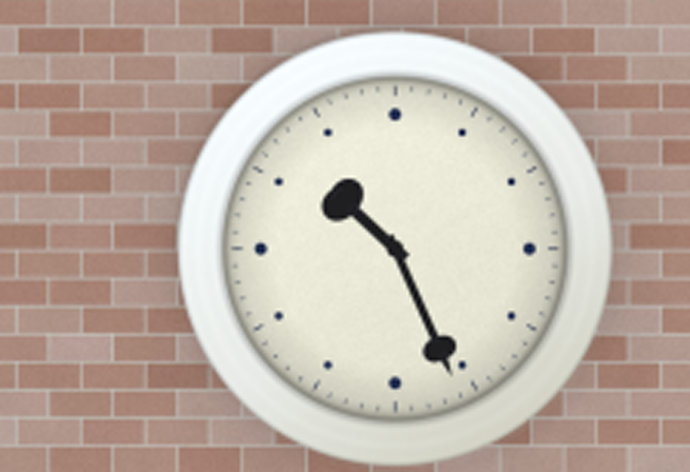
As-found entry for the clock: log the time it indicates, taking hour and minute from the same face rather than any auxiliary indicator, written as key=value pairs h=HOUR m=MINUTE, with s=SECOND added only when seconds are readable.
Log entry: h=10 m=26
